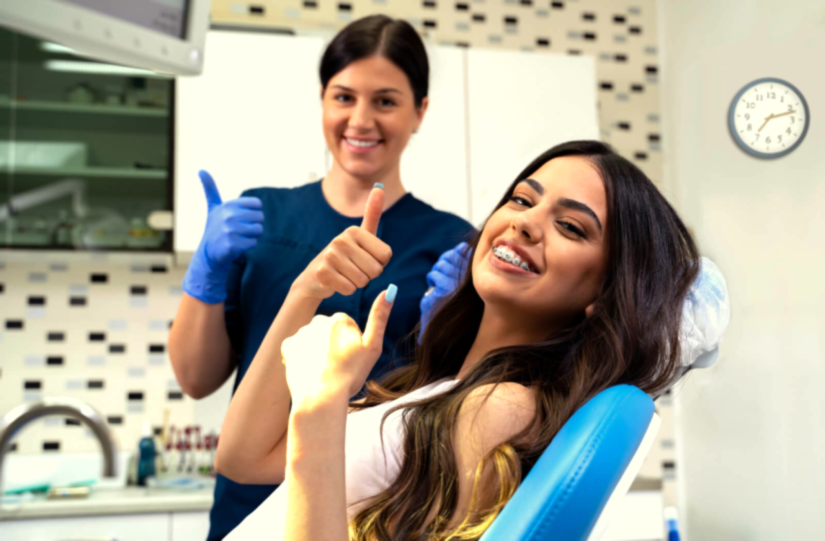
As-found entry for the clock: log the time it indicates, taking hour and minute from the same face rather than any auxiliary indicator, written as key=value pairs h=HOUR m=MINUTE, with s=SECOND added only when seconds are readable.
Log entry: h=7 m=12
